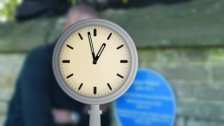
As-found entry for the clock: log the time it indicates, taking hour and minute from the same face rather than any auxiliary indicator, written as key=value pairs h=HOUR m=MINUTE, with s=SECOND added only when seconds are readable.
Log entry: h=12 m=58
